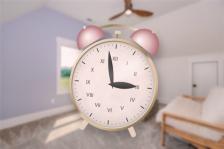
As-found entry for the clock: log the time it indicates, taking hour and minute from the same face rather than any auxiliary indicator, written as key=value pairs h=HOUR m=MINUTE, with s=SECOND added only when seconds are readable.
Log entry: h=2 m=58
